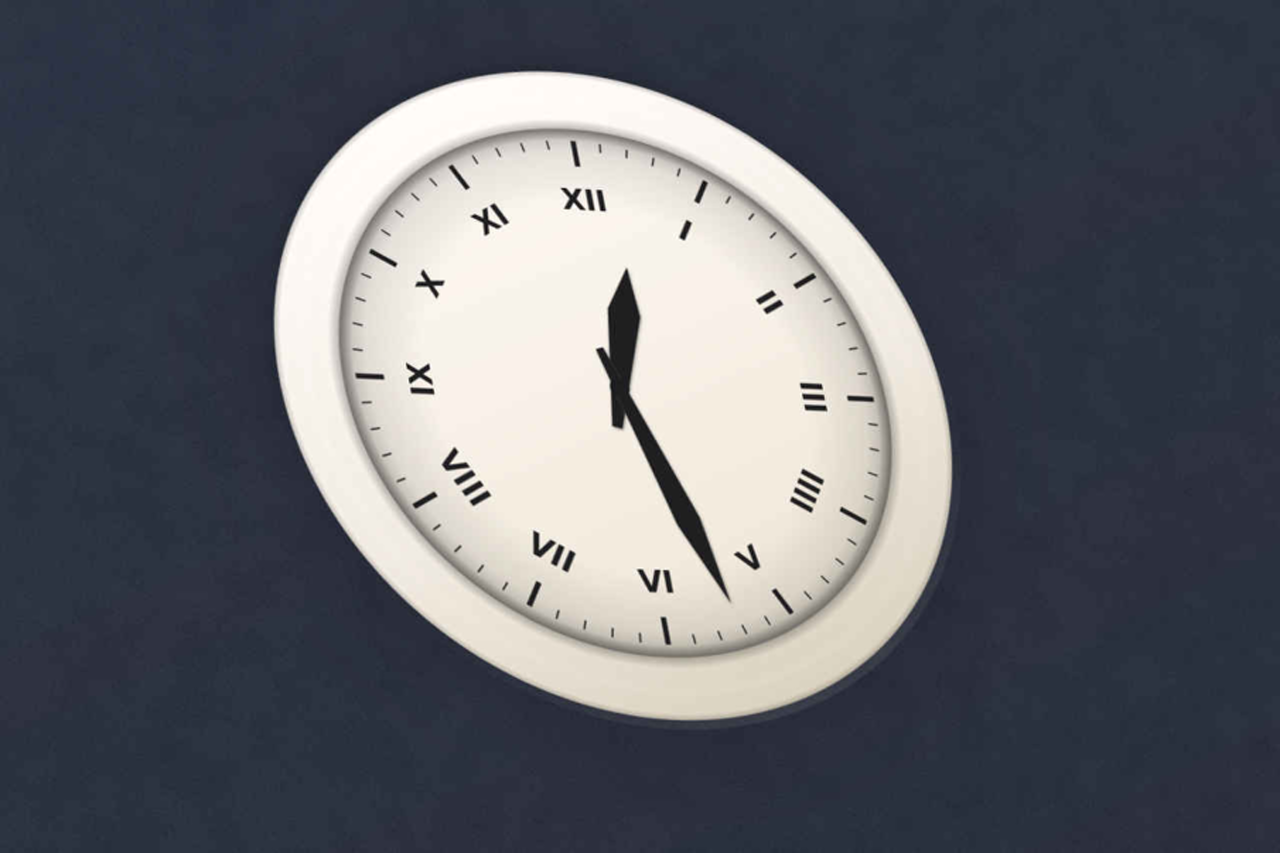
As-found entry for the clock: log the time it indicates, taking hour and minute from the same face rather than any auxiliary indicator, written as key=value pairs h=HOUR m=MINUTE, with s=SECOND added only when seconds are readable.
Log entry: h=12 m=27
